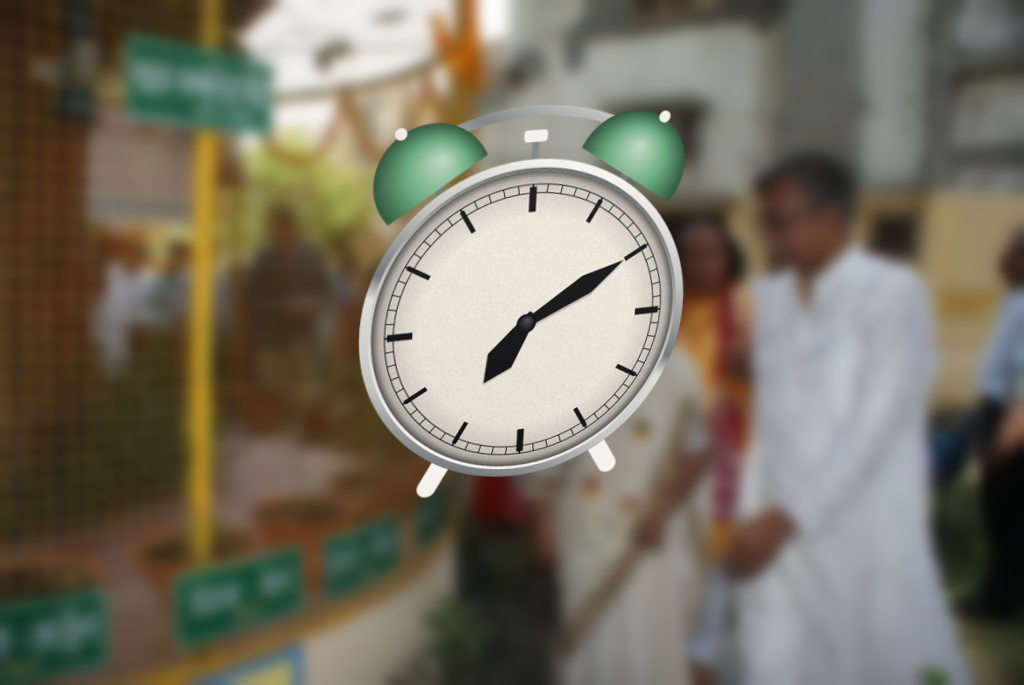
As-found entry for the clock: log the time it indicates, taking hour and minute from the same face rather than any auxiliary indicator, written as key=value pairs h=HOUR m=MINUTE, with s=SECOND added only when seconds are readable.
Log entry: h=7 m=10
